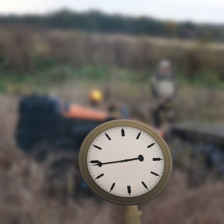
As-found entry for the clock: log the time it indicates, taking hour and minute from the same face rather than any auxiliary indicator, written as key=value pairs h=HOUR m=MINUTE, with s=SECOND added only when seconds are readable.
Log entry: h=2 m=44
